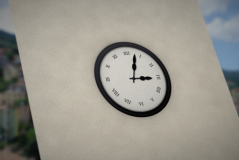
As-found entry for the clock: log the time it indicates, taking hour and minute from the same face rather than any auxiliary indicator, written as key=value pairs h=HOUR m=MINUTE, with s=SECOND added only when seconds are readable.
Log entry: h=3 m=3
